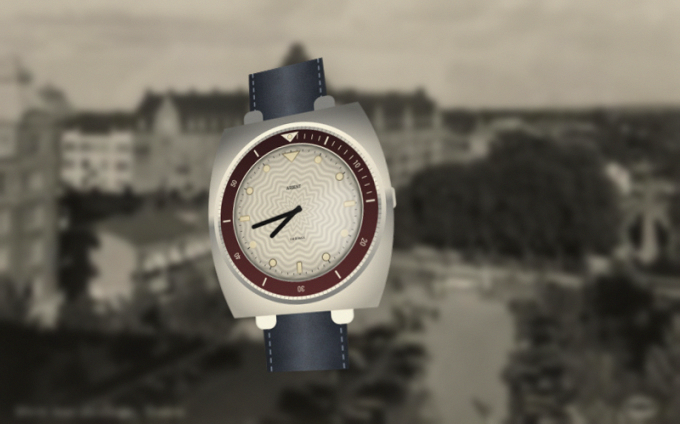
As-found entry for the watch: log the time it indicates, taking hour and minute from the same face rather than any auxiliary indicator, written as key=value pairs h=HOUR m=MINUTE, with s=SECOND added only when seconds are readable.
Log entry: h=7 m=43
